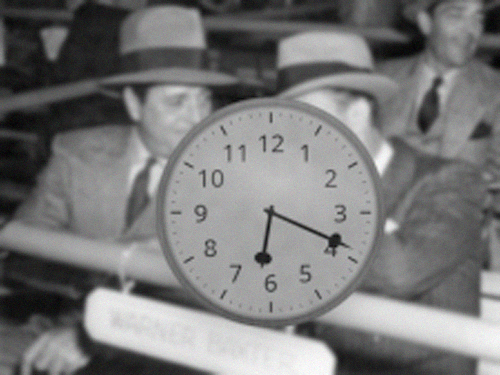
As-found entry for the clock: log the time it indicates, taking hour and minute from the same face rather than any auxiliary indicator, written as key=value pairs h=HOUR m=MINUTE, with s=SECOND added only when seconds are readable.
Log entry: h=6 m=19
